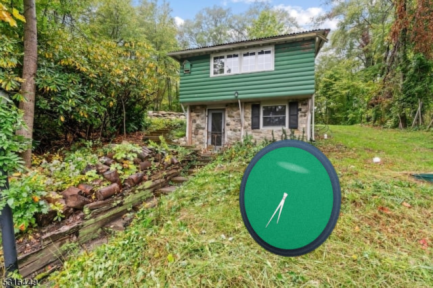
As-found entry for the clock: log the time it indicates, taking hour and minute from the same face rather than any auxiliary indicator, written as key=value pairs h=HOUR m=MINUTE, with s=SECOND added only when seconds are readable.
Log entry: h=6 m=36
